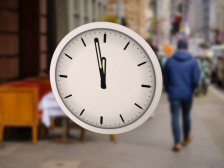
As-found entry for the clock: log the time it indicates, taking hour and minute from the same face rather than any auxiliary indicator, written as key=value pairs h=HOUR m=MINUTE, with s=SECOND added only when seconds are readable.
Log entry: h=11 m=58
